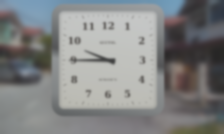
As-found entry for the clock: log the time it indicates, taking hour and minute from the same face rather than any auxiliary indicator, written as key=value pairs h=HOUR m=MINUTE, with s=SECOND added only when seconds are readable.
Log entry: h=9 m=45
